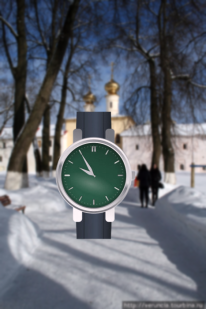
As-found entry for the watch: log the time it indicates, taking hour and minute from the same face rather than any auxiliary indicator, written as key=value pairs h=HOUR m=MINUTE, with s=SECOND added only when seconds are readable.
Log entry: h=9 m=55
